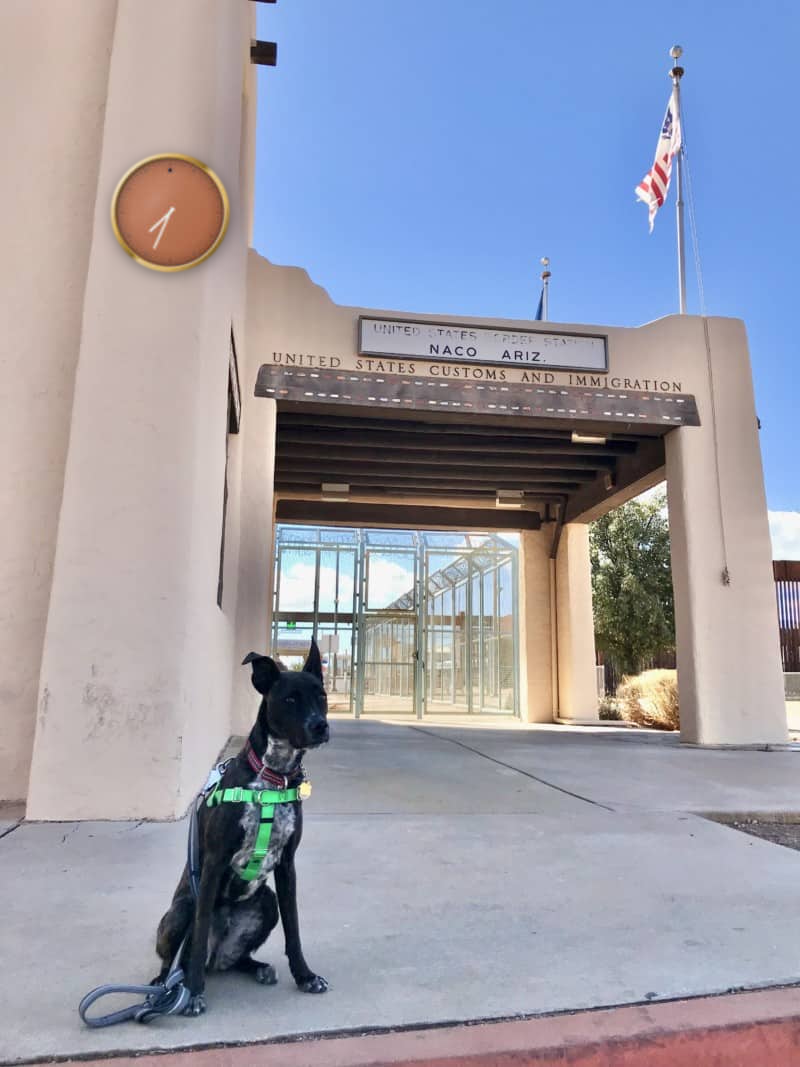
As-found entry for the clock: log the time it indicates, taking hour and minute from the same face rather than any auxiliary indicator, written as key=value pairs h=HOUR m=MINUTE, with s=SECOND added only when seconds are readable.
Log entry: h=7 m=34
